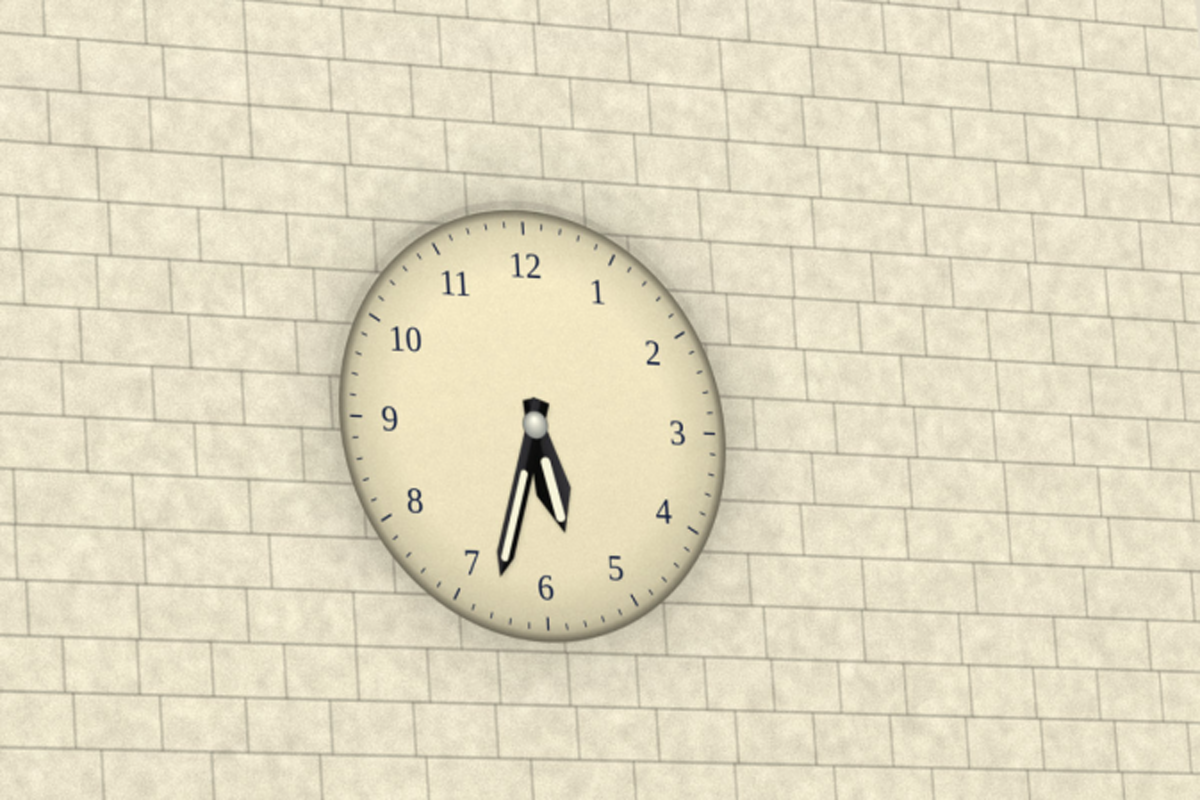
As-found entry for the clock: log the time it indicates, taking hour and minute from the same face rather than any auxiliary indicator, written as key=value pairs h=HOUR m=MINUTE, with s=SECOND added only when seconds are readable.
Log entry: h=5 m=33
